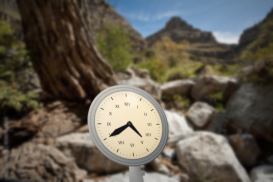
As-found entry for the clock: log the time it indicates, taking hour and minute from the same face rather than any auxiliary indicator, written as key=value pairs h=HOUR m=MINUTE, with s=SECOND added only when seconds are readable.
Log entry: h=4 m=40
